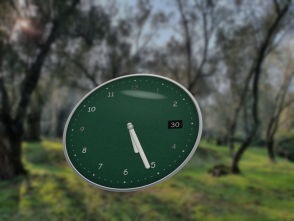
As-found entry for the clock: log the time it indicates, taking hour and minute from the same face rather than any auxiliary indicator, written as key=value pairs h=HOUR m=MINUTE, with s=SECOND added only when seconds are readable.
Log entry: h=5 m=26
